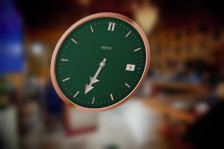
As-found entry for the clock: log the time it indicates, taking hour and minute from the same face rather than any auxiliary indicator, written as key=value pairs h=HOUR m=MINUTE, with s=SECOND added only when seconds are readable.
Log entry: h=6 m=33
